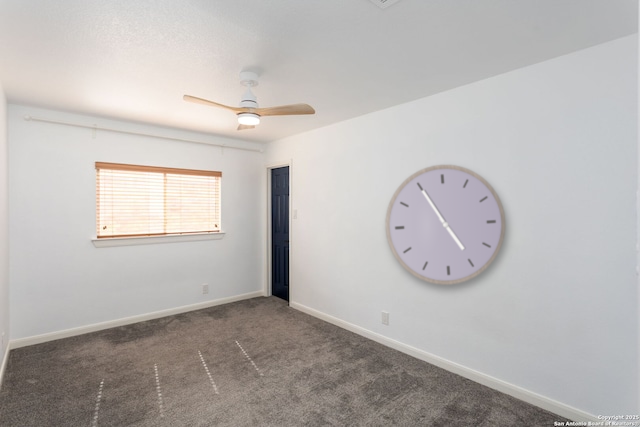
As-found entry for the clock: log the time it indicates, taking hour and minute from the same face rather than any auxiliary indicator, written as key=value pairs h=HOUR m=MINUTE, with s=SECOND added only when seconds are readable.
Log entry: h=4 m=55
